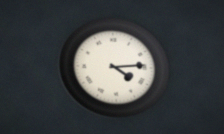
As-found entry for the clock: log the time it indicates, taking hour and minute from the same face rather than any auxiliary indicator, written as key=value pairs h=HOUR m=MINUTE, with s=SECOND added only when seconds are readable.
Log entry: h=4 m=14
